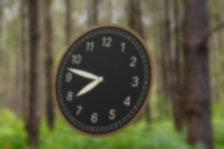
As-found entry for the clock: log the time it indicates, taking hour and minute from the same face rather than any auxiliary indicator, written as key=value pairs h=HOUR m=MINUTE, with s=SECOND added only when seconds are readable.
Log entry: h=7 m=47
